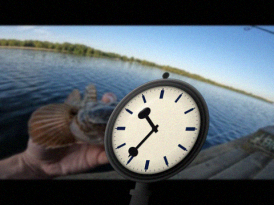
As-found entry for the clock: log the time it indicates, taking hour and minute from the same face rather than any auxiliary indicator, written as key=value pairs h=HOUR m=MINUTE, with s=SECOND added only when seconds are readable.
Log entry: h=10 m=36
